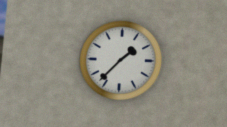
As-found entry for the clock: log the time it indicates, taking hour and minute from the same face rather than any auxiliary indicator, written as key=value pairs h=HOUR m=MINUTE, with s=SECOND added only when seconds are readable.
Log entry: h=1 m=37
